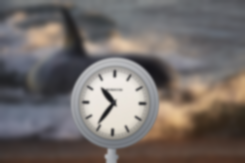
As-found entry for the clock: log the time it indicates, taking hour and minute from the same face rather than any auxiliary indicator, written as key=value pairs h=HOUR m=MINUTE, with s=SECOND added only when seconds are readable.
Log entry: h=10 m=36
